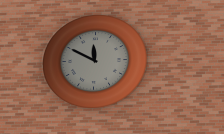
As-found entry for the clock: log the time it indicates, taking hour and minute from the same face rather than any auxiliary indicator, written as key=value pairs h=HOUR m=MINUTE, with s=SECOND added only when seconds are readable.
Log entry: h=11 m=50
